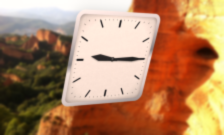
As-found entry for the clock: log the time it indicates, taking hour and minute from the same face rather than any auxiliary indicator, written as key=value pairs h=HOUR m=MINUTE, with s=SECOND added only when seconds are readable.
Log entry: h=9 m=15
